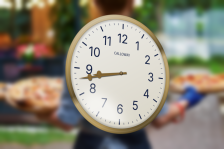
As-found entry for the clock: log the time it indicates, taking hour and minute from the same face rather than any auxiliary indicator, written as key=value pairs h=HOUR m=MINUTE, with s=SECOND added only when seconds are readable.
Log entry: h=8 m=43
